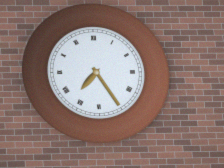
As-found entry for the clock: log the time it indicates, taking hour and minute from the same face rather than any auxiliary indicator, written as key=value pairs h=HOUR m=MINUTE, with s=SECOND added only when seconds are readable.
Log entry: h=7 m=25
